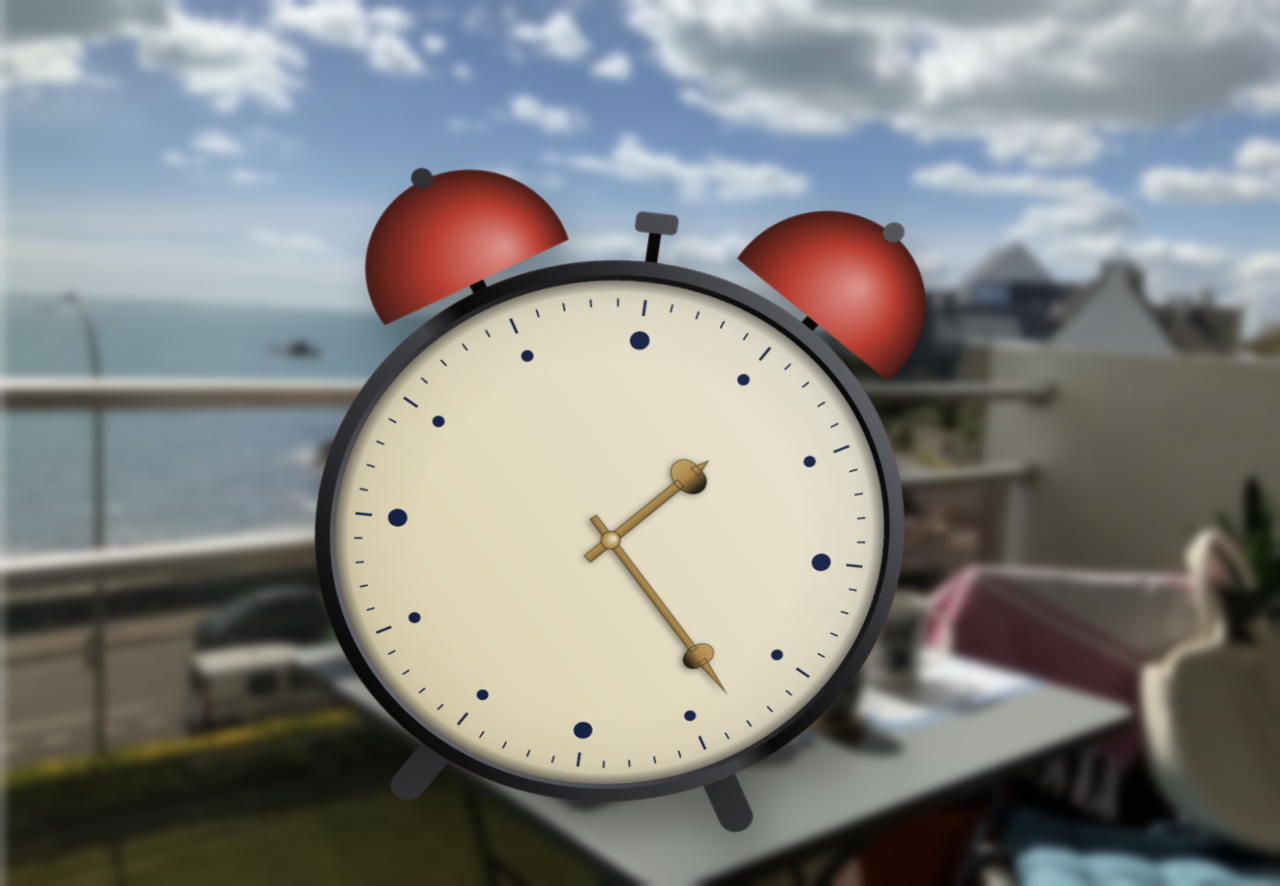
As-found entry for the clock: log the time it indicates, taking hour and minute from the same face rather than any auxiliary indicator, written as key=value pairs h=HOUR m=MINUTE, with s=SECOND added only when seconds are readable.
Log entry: h=1 m=23
